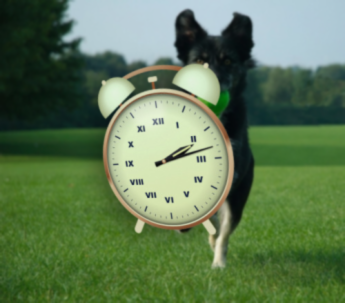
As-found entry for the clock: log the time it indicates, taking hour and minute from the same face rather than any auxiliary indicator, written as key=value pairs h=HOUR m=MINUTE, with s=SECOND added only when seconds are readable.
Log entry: h=2 m=13
